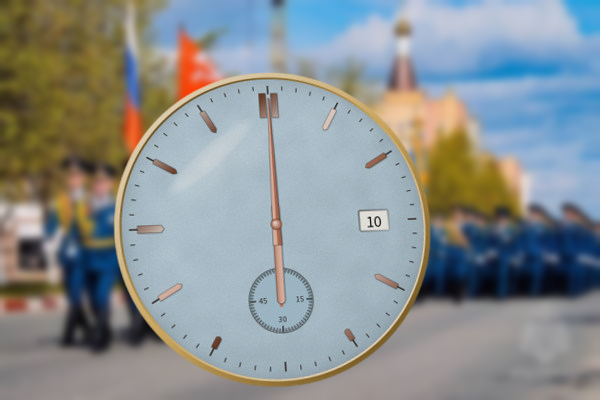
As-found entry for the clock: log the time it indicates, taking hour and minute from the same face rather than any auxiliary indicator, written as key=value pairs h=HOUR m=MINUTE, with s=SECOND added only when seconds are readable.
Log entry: h=6 m=0
